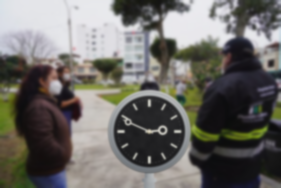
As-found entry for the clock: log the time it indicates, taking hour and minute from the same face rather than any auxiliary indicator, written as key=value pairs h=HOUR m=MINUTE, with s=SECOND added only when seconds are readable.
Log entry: h=2 m=49
